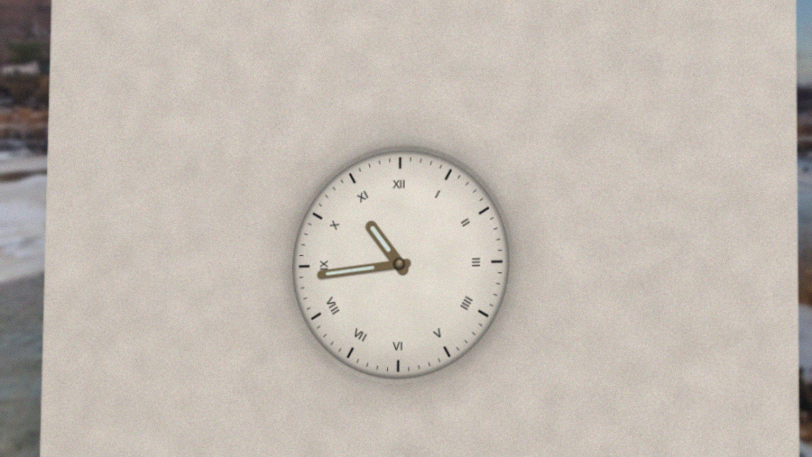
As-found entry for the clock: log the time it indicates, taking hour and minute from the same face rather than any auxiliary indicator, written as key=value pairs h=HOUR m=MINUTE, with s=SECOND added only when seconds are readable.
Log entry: h=10 m=44
